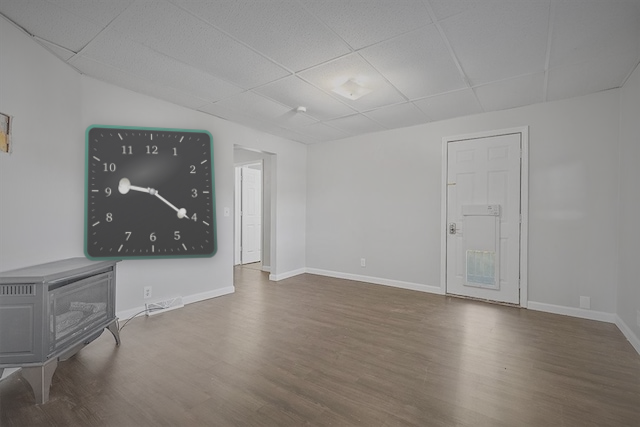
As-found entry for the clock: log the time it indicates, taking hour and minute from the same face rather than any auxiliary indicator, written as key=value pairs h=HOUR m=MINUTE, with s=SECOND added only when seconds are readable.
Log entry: h=9 m=21
